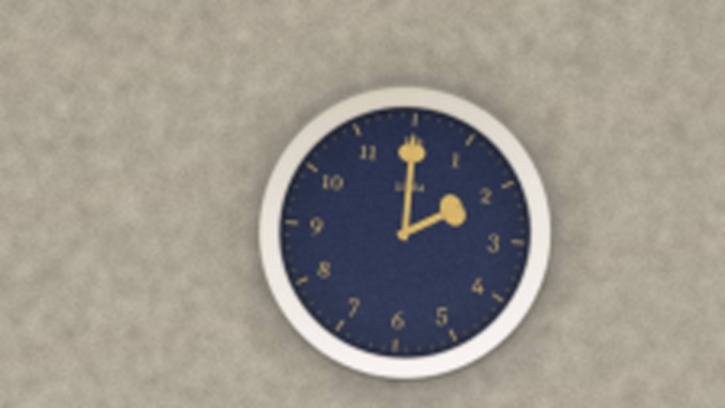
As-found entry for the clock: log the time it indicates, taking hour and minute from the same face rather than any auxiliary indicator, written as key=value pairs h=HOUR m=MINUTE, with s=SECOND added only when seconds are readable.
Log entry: h=2 m=0
